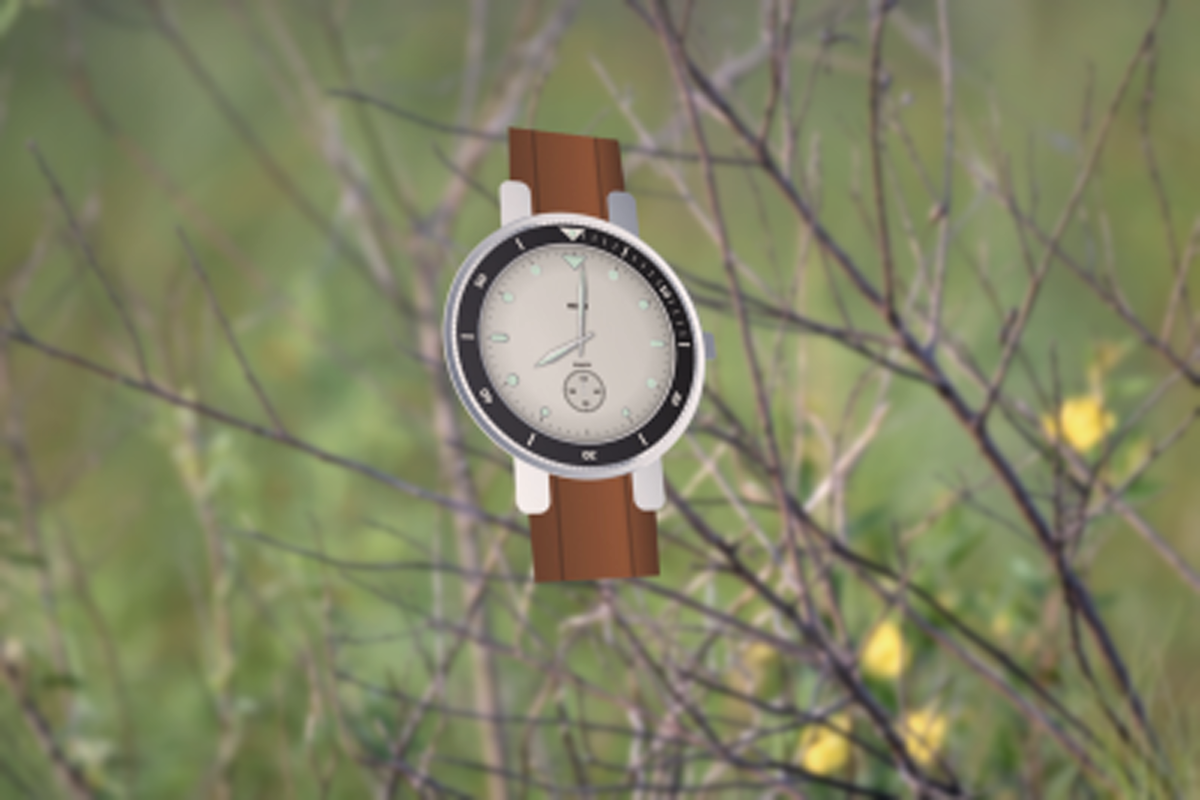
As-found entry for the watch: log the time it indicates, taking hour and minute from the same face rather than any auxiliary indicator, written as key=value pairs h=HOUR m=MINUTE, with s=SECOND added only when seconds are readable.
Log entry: h=8 m=1
